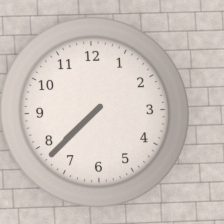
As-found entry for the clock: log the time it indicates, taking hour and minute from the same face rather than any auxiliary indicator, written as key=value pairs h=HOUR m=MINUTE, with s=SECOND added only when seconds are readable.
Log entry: h=7 m=38
